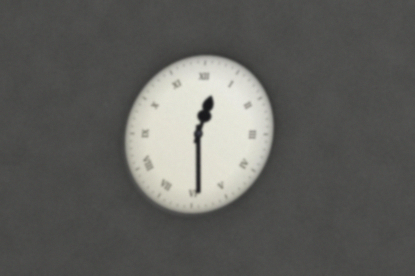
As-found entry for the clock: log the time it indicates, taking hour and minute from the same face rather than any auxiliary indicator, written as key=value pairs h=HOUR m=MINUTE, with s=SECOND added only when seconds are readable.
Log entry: h=12 m=29
